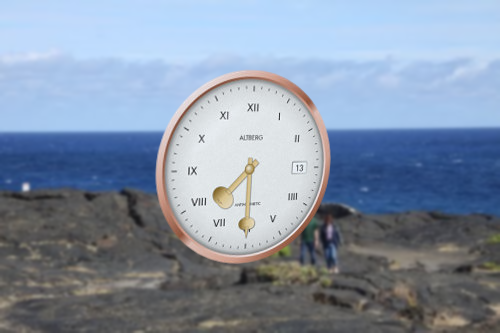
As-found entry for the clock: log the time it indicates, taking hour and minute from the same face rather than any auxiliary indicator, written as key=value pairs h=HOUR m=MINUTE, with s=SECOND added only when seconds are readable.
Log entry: h=7 m=30
